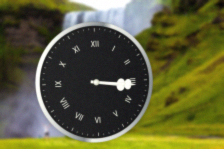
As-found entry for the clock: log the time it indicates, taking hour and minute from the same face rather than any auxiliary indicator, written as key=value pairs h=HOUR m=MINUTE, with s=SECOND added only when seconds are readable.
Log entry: h=3 m=16
